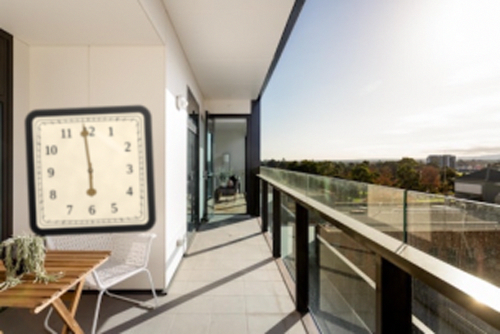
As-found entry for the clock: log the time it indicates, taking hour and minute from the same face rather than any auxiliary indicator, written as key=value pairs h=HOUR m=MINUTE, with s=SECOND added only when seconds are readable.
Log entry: h=5 m=59
